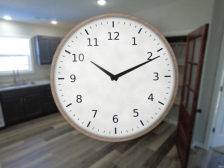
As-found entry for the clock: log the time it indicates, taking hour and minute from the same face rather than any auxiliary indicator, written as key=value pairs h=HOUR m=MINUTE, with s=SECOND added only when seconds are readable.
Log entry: h=10 m=11
